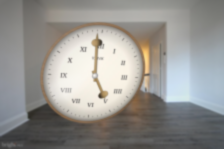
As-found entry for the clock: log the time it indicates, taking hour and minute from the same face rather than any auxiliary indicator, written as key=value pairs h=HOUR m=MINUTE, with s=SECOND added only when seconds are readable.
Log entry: h=4 m=59
